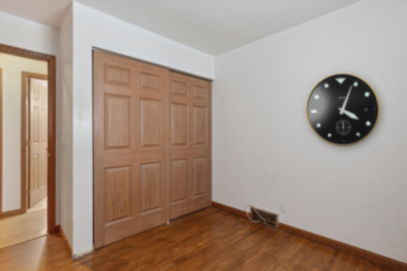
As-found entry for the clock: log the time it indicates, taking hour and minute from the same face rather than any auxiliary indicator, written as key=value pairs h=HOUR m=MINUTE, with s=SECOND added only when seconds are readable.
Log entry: h=4 m=4
